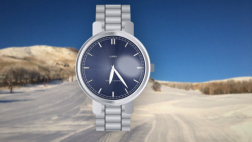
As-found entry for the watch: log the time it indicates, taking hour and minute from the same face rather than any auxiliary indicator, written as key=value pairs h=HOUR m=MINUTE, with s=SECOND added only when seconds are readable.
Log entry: h=6 m=24
